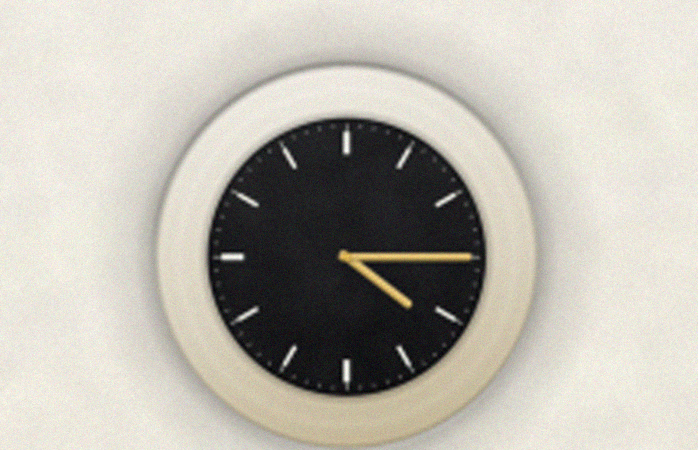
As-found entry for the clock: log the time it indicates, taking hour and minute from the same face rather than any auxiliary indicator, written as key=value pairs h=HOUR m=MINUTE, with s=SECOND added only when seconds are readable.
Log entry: h=4 m=15
